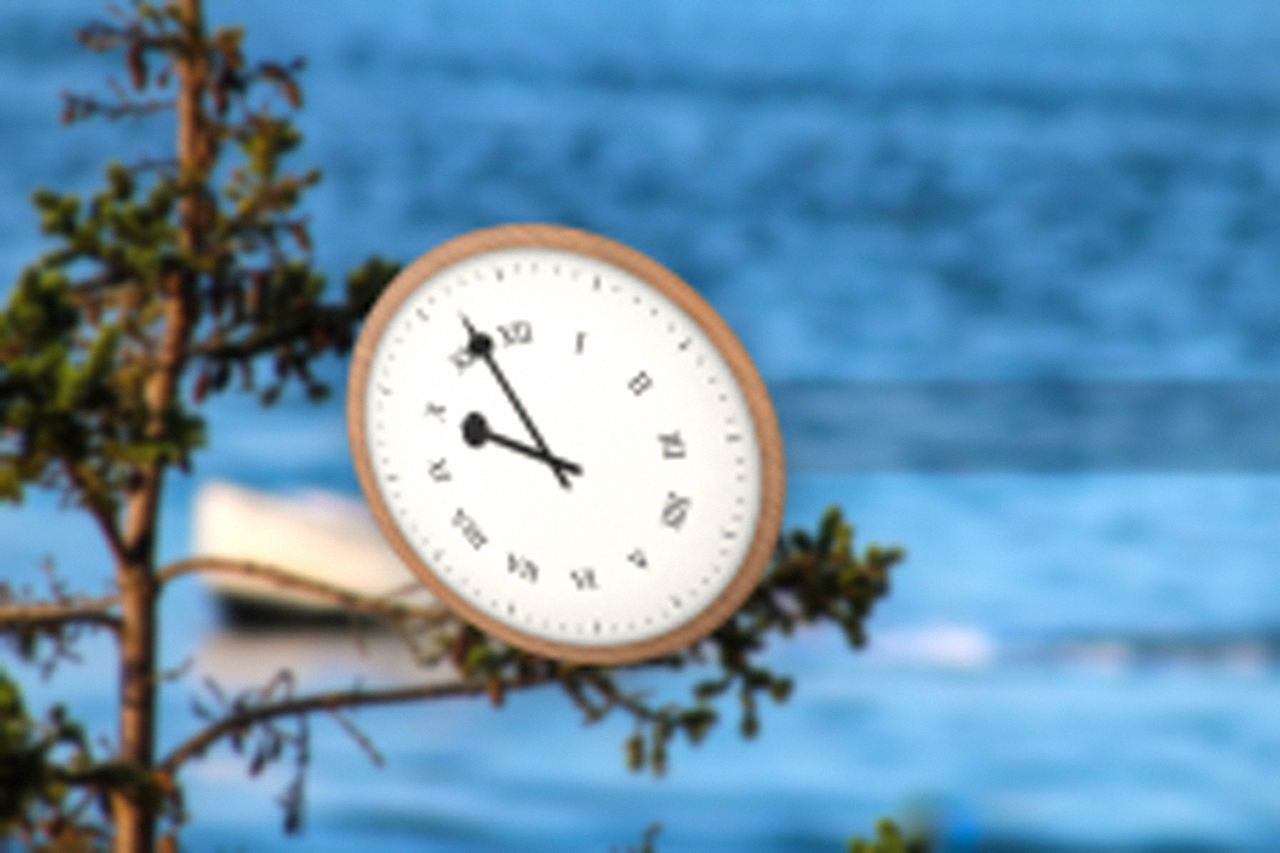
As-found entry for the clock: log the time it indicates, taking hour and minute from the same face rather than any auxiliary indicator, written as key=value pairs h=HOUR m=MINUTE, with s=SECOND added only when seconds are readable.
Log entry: h=9 m=57
